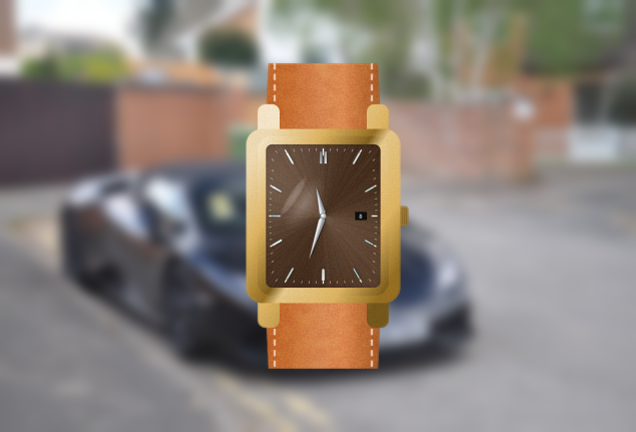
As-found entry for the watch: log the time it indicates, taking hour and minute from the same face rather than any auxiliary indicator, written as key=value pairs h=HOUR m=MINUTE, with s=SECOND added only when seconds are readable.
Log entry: h=11 m=33
